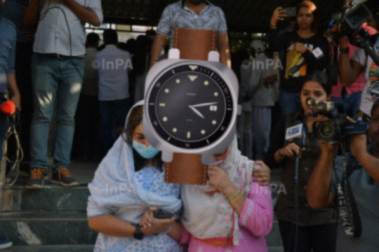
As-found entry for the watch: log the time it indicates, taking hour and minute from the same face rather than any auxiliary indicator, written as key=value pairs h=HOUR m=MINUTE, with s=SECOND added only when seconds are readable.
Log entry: h=4 m=13
